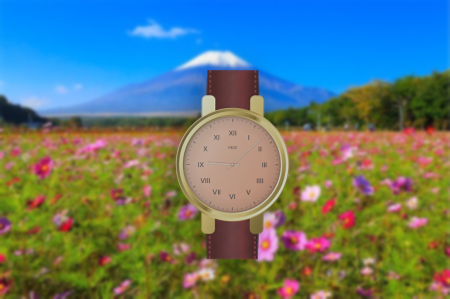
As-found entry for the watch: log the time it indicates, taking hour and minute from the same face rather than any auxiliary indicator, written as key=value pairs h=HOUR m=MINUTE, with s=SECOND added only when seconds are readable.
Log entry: h=9 m=8
